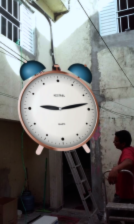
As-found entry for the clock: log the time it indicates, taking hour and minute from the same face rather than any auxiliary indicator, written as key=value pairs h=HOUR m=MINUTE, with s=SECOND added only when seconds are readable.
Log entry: h=9 m=13
